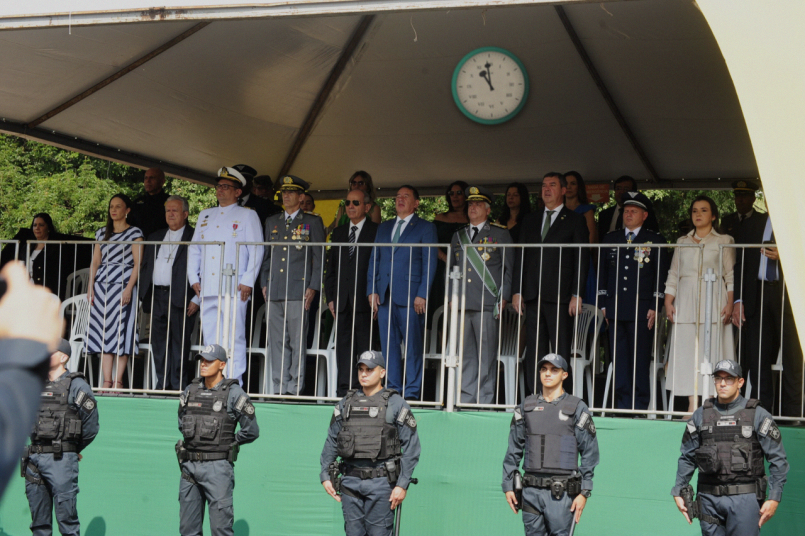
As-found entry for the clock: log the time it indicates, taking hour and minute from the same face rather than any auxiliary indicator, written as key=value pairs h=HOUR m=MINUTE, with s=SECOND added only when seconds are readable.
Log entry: h=10 m=59
